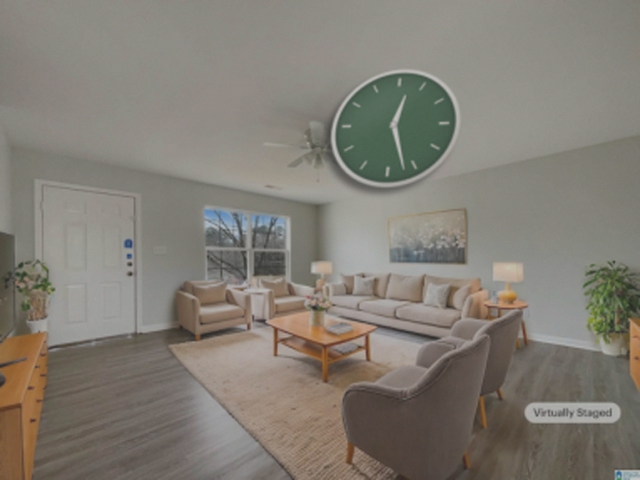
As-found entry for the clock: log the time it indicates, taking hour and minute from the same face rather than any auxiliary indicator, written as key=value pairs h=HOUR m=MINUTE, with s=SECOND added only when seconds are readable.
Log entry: h=12 m=27
